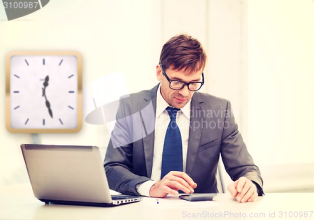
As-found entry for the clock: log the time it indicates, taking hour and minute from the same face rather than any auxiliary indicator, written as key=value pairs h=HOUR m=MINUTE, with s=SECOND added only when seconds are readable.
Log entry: h=12 m=27
